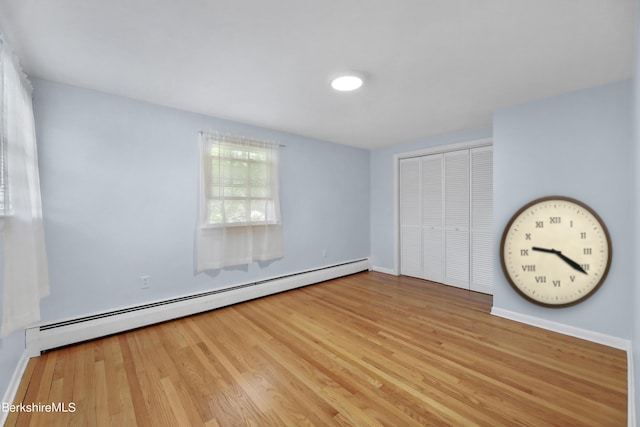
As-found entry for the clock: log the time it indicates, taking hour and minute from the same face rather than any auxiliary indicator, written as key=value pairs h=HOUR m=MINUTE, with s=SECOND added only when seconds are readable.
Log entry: h=9 m=21
